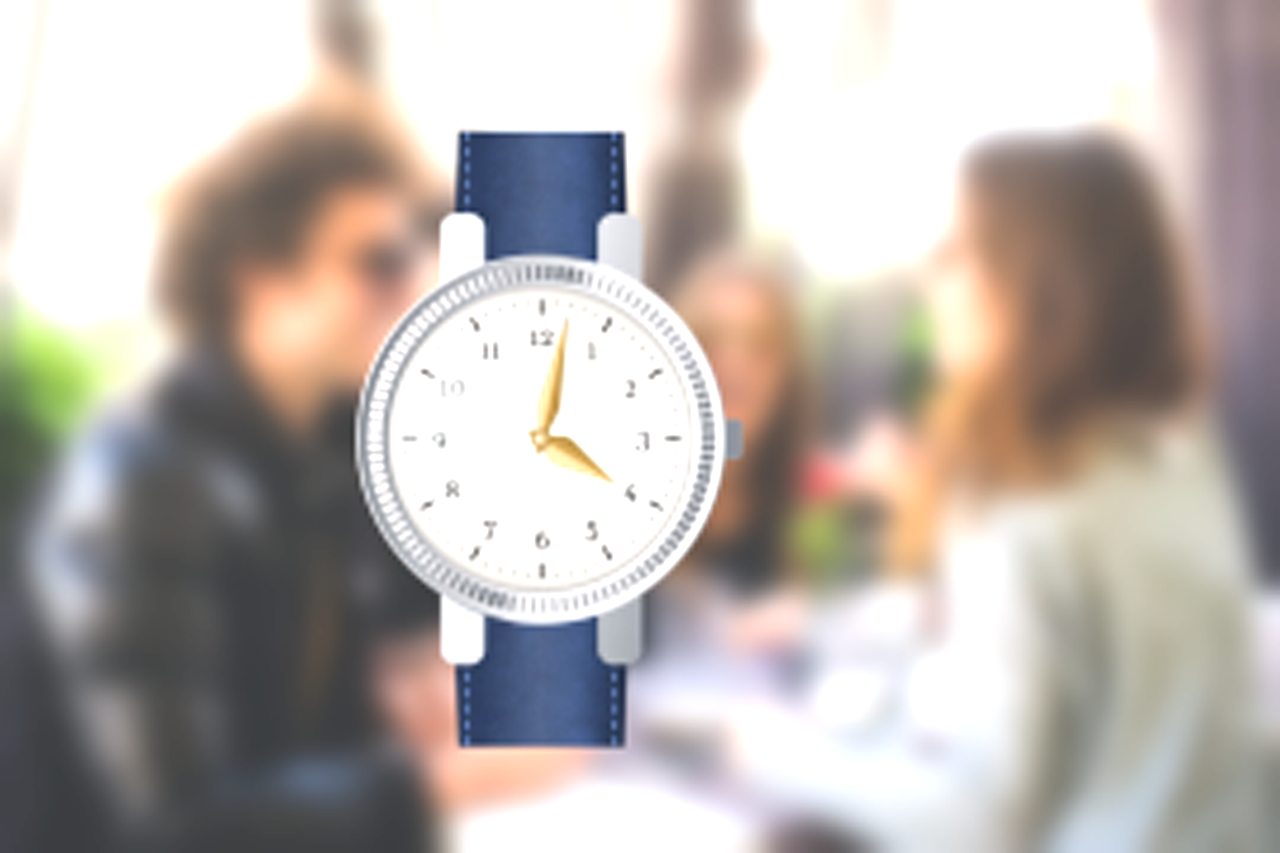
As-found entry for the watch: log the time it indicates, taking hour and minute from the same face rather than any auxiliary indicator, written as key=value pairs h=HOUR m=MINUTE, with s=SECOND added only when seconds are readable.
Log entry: h=4 m=2
